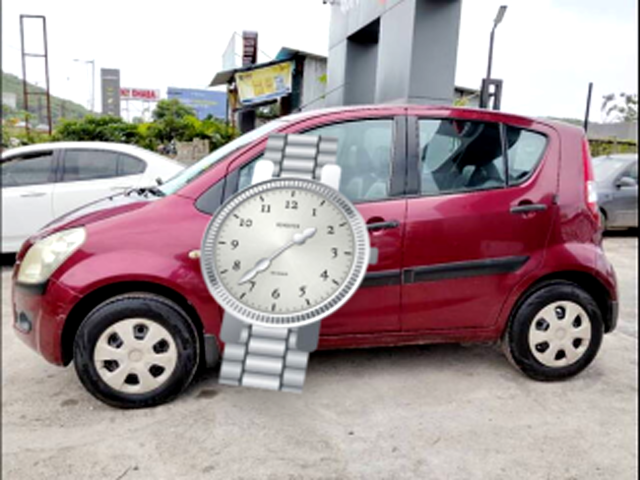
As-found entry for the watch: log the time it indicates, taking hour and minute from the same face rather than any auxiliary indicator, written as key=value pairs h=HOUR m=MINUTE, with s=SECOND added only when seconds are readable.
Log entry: h=1 m=37
